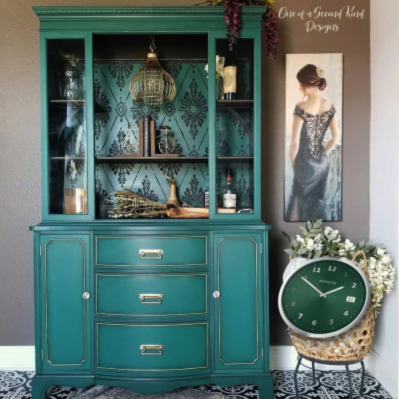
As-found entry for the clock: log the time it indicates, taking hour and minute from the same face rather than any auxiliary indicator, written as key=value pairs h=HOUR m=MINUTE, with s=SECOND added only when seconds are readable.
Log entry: h=1 m=50
